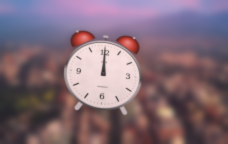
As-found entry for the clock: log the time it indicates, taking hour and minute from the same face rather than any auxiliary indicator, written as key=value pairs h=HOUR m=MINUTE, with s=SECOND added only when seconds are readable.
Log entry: h=12 m=0
